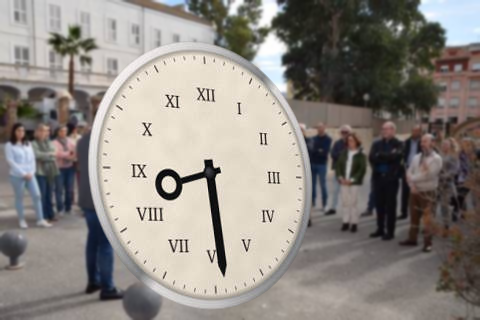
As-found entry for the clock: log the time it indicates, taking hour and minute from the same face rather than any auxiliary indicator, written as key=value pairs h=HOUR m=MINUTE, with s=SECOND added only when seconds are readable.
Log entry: h=8 m=29
